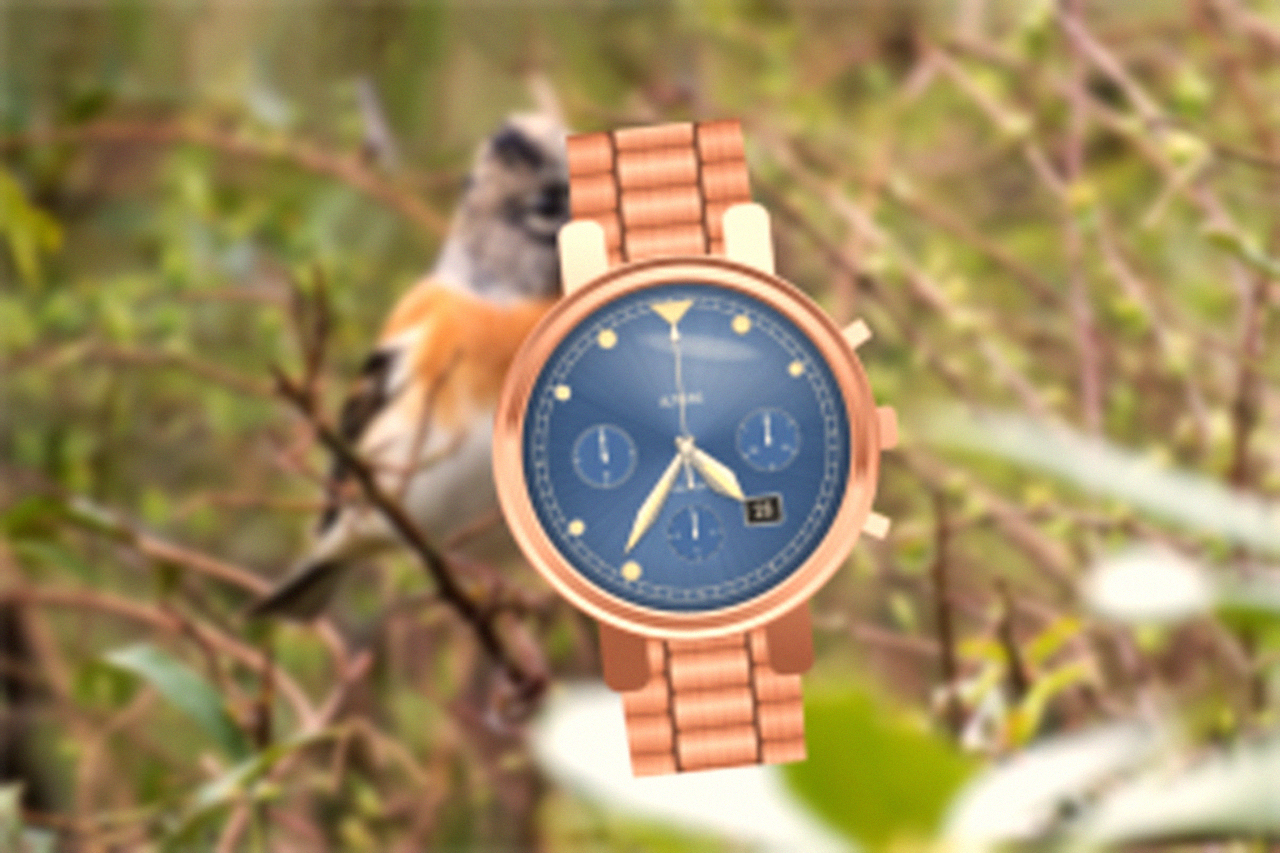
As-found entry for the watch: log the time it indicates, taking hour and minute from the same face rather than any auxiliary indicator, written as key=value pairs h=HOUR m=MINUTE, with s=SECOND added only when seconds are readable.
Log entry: h=4 m=36
